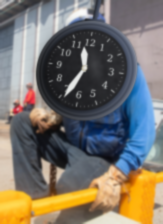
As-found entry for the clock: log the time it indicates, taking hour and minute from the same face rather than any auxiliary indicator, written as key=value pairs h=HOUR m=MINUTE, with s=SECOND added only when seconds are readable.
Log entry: h=11 m=34
